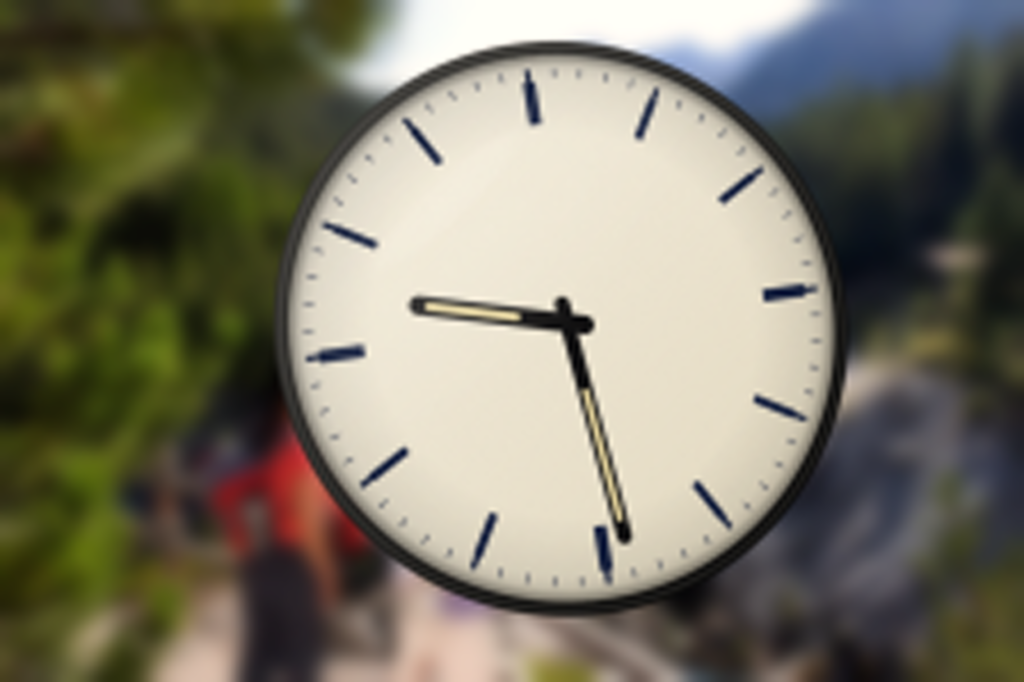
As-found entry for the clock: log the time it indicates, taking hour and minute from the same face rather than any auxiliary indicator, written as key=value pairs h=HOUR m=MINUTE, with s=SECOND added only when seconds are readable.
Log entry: h=9 m=29
